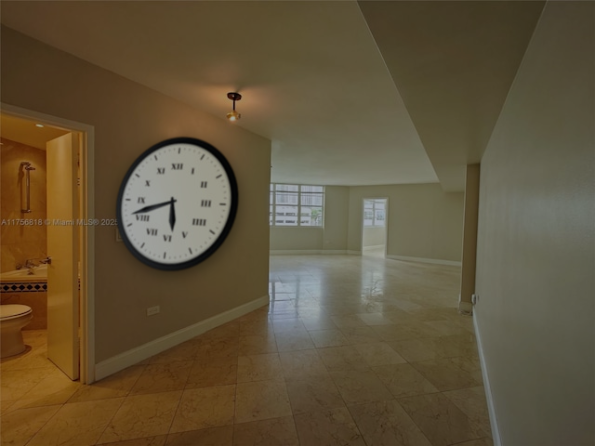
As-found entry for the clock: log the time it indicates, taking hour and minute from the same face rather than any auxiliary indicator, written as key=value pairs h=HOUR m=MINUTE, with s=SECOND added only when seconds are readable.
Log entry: h=5 m=42
